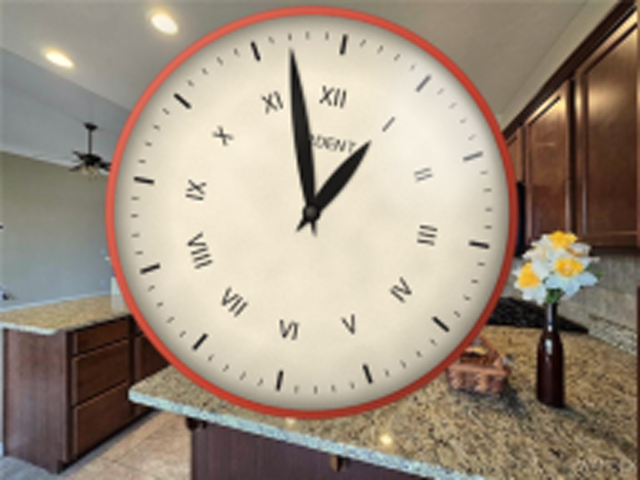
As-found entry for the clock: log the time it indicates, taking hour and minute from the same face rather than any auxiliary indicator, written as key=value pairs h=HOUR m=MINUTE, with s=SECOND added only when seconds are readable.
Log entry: h=12 m=57
